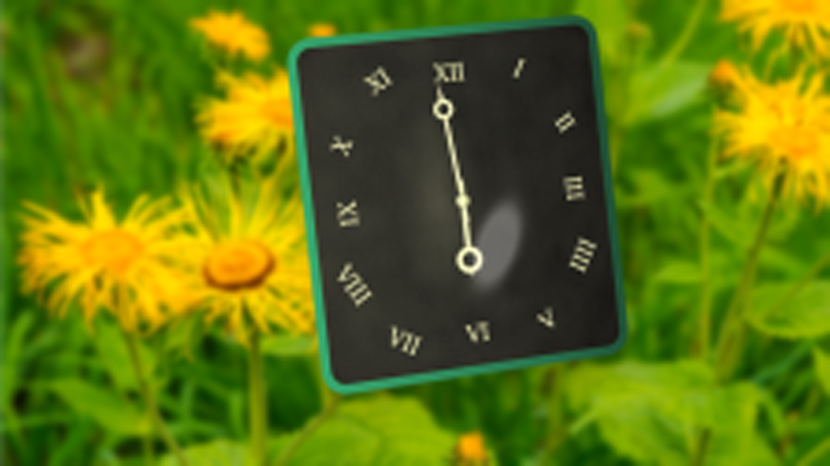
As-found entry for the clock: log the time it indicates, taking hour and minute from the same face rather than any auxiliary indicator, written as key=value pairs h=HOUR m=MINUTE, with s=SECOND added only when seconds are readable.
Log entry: h=5 m=59
